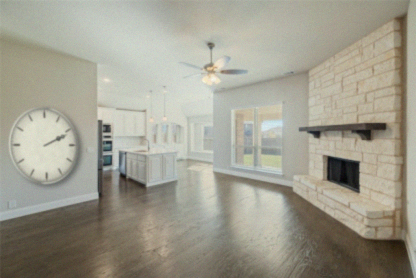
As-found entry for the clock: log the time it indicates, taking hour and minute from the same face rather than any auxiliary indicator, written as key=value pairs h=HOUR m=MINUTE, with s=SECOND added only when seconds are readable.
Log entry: h=2 m=11
